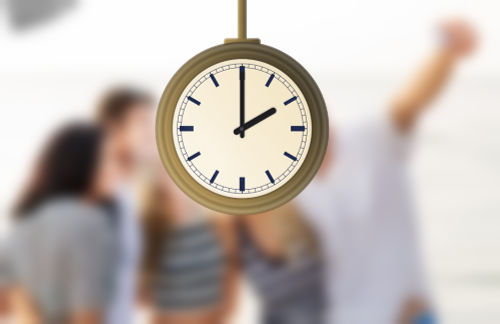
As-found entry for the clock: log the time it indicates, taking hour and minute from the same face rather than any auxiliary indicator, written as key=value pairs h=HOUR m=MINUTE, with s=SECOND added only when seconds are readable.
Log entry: h=2 m=0
